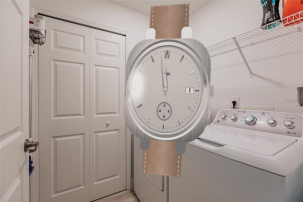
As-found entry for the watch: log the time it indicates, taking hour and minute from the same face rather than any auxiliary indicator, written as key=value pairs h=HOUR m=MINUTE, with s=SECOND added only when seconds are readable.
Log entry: h=11 m=58
